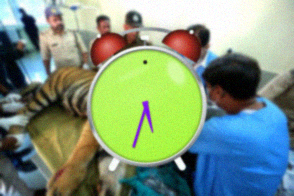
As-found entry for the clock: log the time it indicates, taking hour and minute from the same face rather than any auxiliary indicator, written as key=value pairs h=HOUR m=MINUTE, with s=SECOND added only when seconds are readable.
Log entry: h=5 m=33
